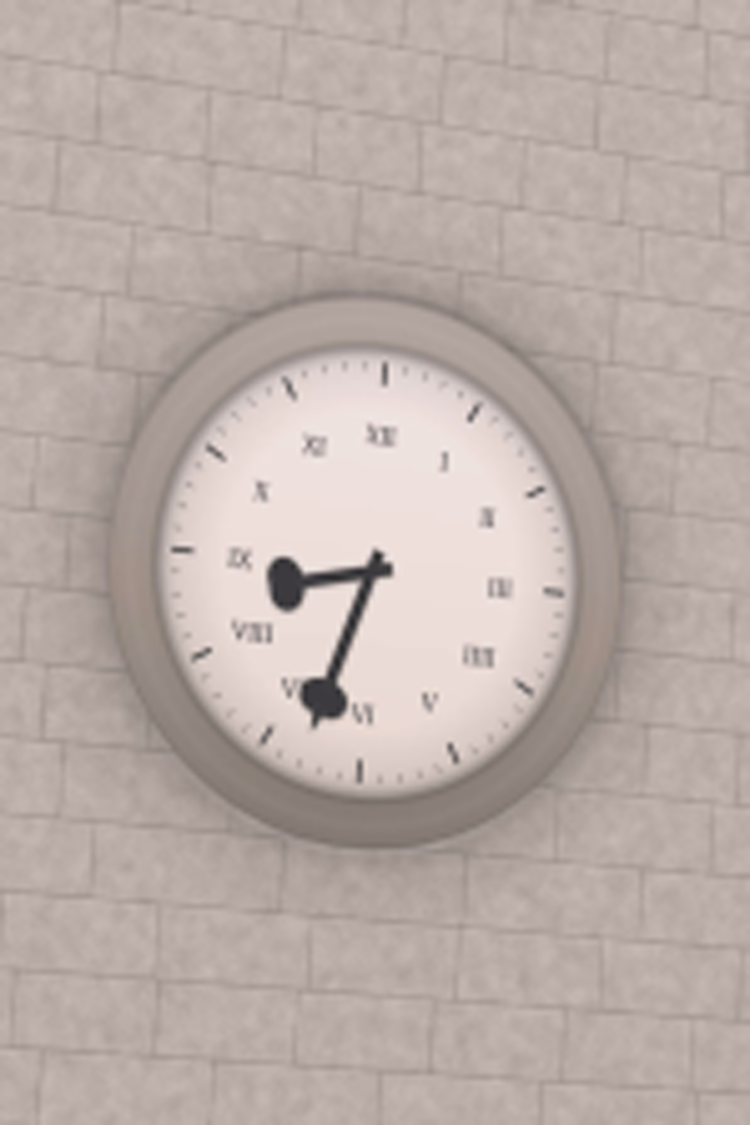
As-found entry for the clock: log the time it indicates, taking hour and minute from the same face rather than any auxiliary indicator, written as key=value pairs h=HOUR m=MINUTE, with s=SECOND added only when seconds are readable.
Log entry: h=8 m=33
